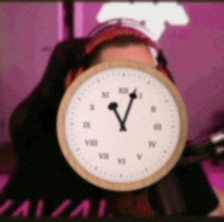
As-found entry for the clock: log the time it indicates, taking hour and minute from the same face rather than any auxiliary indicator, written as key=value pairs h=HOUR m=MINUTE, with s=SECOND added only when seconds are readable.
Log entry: h=11 m=3
